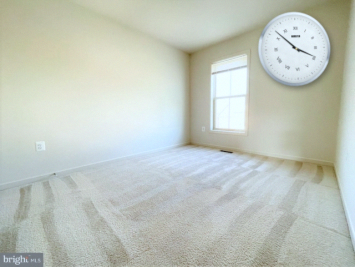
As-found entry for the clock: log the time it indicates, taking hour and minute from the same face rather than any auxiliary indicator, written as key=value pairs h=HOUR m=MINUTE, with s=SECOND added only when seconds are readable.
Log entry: h=3 m=52
